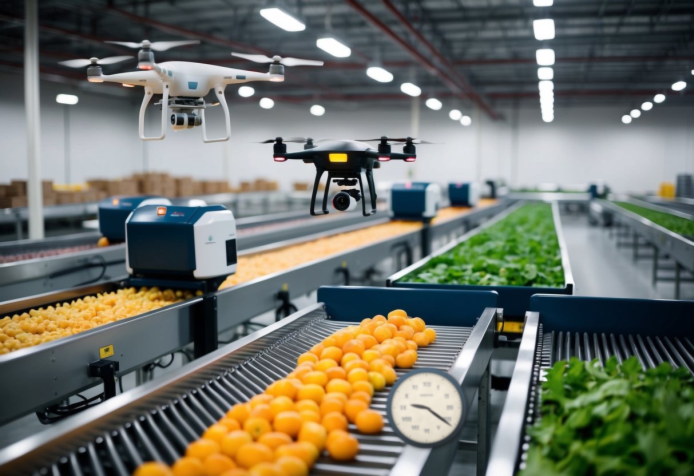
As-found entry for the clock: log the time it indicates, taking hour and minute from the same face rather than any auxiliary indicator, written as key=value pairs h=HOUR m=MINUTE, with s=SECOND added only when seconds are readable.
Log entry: h=9 m=21
